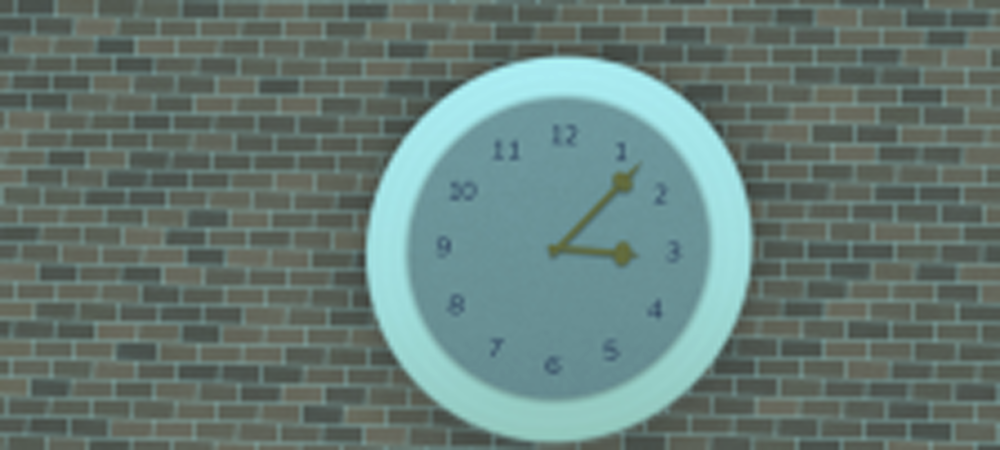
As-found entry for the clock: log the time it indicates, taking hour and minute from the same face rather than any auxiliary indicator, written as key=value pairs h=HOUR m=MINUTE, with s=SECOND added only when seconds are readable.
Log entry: h=3 m=7
